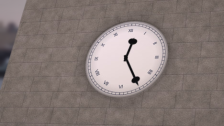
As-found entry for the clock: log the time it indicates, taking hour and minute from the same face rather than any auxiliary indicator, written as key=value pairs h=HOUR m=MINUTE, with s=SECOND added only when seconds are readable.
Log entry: h=12 m=25
